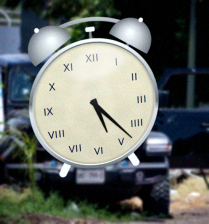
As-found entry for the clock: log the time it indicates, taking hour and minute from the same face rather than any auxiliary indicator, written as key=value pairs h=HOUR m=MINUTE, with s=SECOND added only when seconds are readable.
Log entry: h=5 m=23
